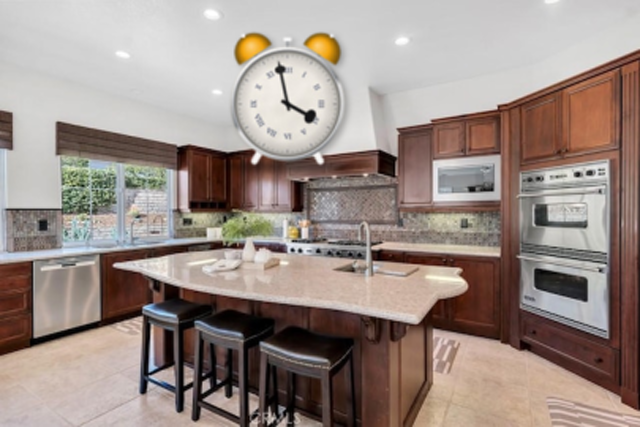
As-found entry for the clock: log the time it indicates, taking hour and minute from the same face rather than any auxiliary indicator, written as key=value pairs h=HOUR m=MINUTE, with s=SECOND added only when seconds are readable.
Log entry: h=3 m=58
